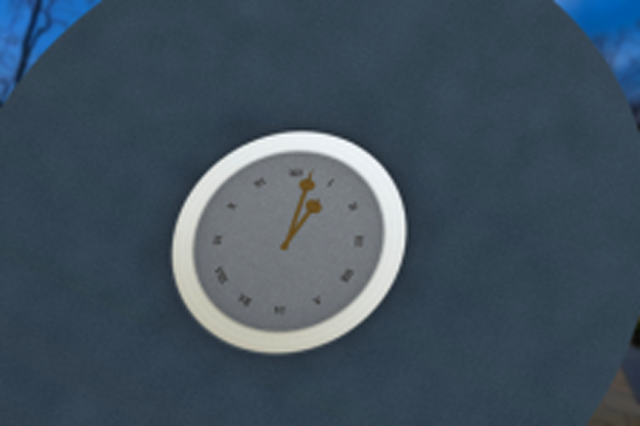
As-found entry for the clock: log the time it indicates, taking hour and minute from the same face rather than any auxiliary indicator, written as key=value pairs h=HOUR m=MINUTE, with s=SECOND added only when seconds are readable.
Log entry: h=1 m=2
